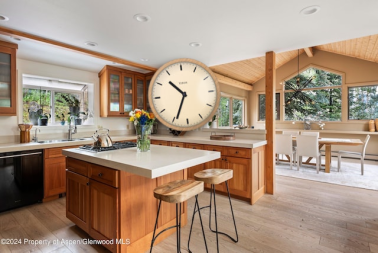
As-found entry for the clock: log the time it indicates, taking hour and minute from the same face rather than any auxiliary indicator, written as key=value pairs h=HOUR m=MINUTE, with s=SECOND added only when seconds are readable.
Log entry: h=10 m=34
